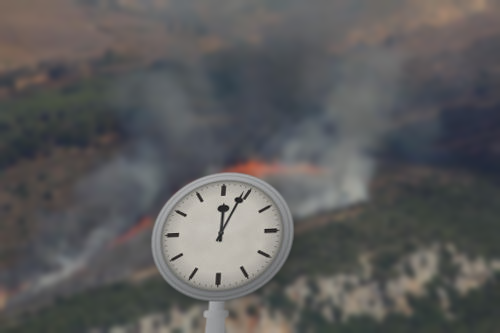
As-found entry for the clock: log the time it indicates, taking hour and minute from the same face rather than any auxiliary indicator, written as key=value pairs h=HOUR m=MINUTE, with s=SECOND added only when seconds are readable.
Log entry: h=12 m=4
